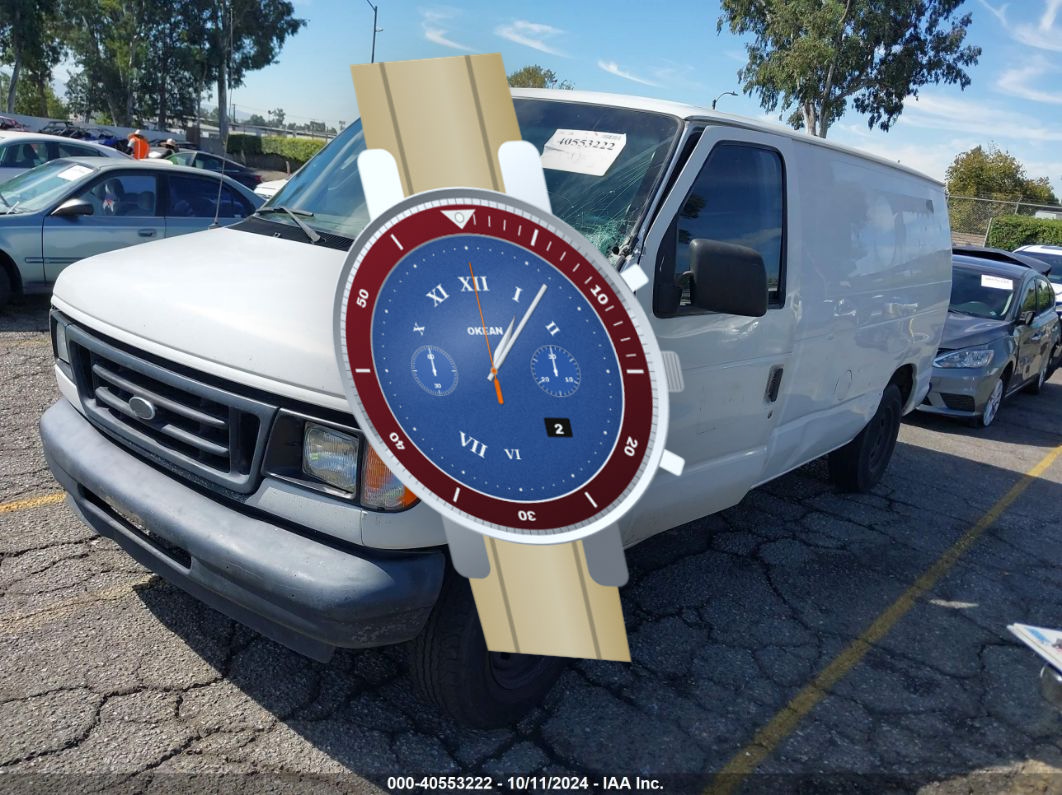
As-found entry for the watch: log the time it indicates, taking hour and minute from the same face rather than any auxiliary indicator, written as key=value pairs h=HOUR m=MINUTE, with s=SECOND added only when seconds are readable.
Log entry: h=1 m=7
